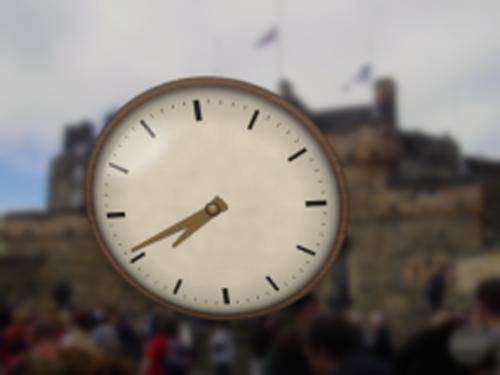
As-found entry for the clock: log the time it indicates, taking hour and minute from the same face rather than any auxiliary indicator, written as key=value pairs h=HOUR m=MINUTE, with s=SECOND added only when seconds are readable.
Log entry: h=7 m=41
